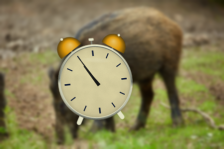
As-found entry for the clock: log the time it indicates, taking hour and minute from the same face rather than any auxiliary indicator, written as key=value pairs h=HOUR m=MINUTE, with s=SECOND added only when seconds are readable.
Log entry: h=10 m=55
